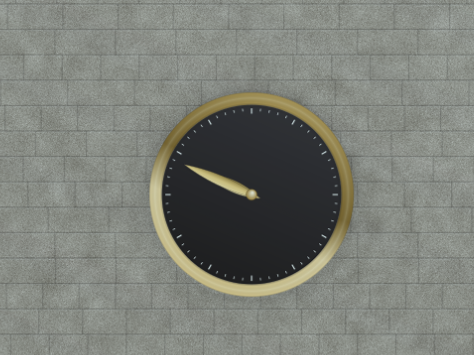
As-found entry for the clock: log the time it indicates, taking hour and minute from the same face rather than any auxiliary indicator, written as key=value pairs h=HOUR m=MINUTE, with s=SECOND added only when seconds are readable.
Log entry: h=9 m=49
